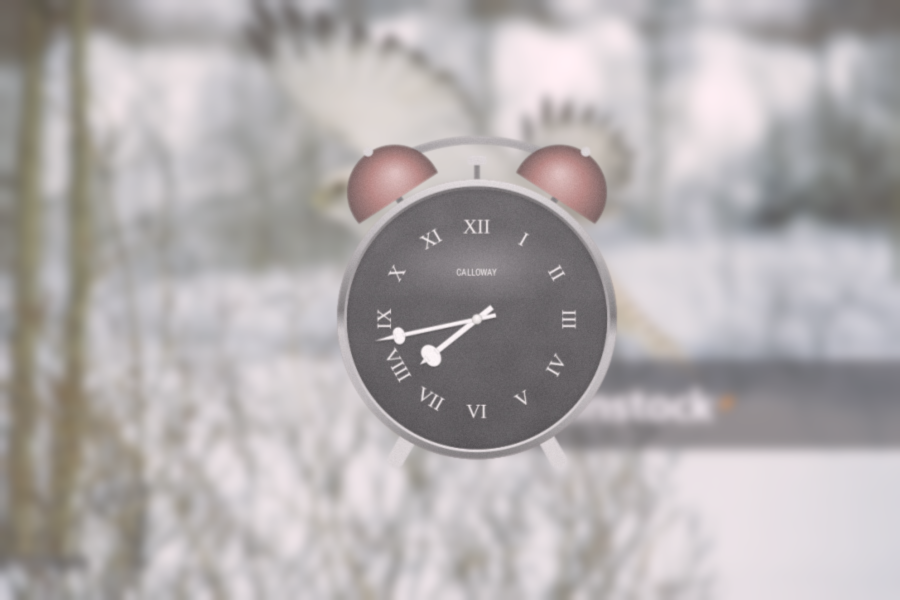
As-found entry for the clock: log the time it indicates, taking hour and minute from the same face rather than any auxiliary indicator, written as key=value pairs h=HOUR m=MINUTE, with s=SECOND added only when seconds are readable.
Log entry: h=7 m=43
